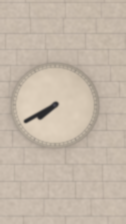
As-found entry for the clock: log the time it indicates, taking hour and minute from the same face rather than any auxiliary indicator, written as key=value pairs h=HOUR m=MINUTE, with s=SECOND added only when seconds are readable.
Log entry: h=7 m=40
